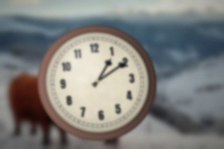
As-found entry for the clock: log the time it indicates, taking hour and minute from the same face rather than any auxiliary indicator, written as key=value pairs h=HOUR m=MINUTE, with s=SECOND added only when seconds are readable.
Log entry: h=1 m=10
